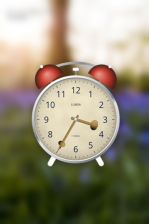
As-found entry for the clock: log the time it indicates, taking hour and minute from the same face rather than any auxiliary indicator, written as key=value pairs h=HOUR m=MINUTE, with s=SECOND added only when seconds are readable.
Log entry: h=3 m=35
